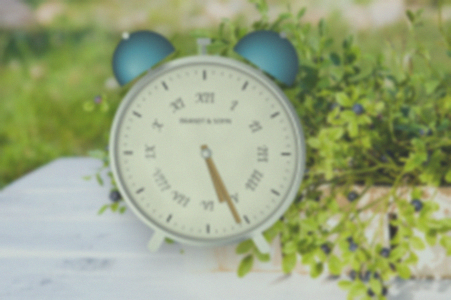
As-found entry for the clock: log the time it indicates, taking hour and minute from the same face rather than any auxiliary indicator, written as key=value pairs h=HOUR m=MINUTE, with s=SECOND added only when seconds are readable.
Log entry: h=5 m=26
